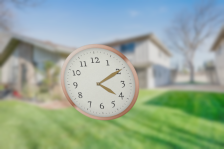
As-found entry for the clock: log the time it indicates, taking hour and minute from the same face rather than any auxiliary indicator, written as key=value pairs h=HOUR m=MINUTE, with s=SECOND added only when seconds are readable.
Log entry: h=4 m=10
